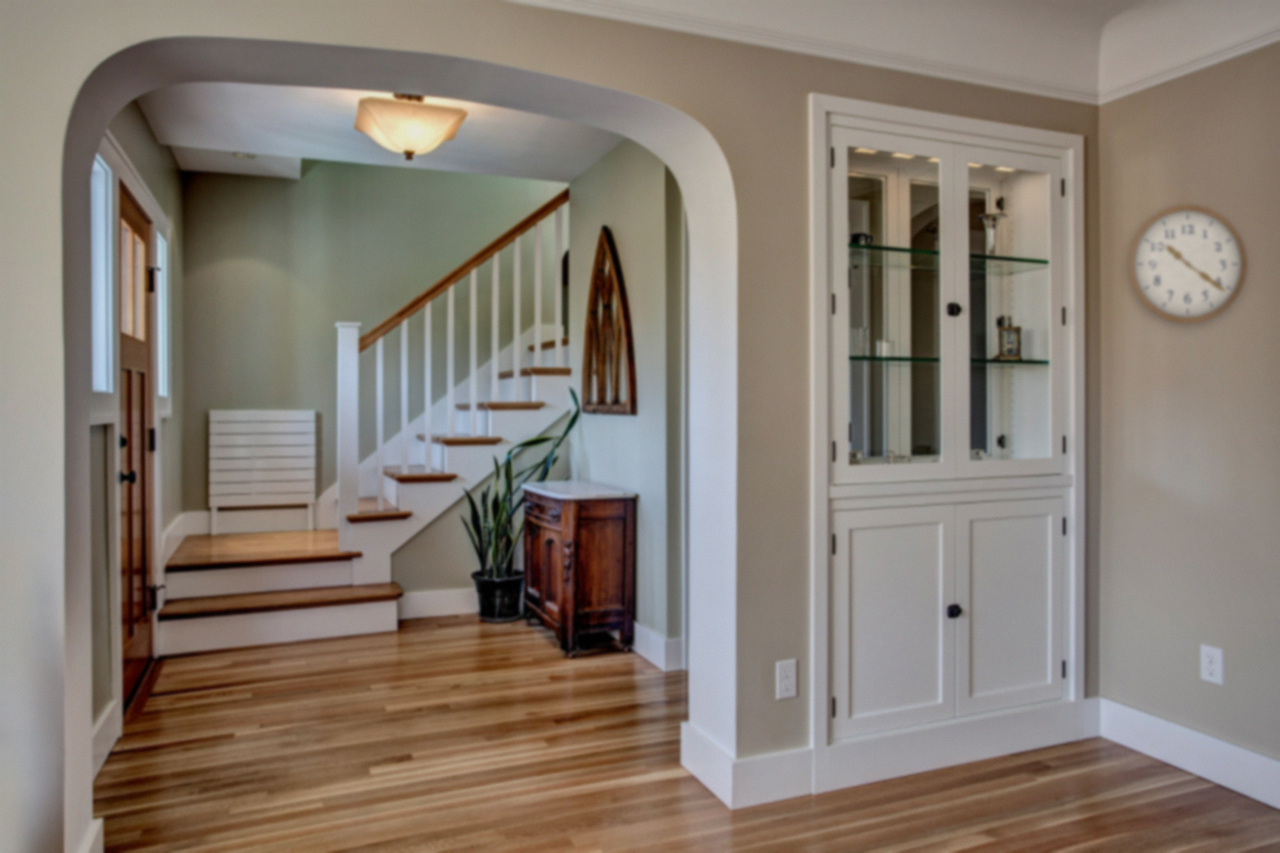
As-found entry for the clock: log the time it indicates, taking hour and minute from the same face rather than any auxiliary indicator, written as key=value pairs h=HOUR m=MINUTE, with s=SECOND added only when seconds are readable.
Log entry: h=10 m=21
